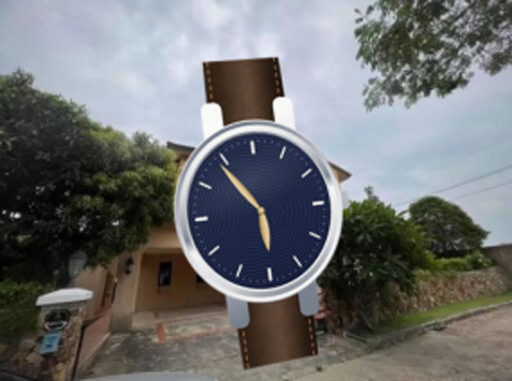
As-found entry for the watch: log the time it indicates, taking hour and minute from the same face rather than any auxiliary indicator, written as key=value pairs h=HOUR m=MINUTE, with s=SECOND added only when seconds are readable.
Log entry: h=5 m=54
